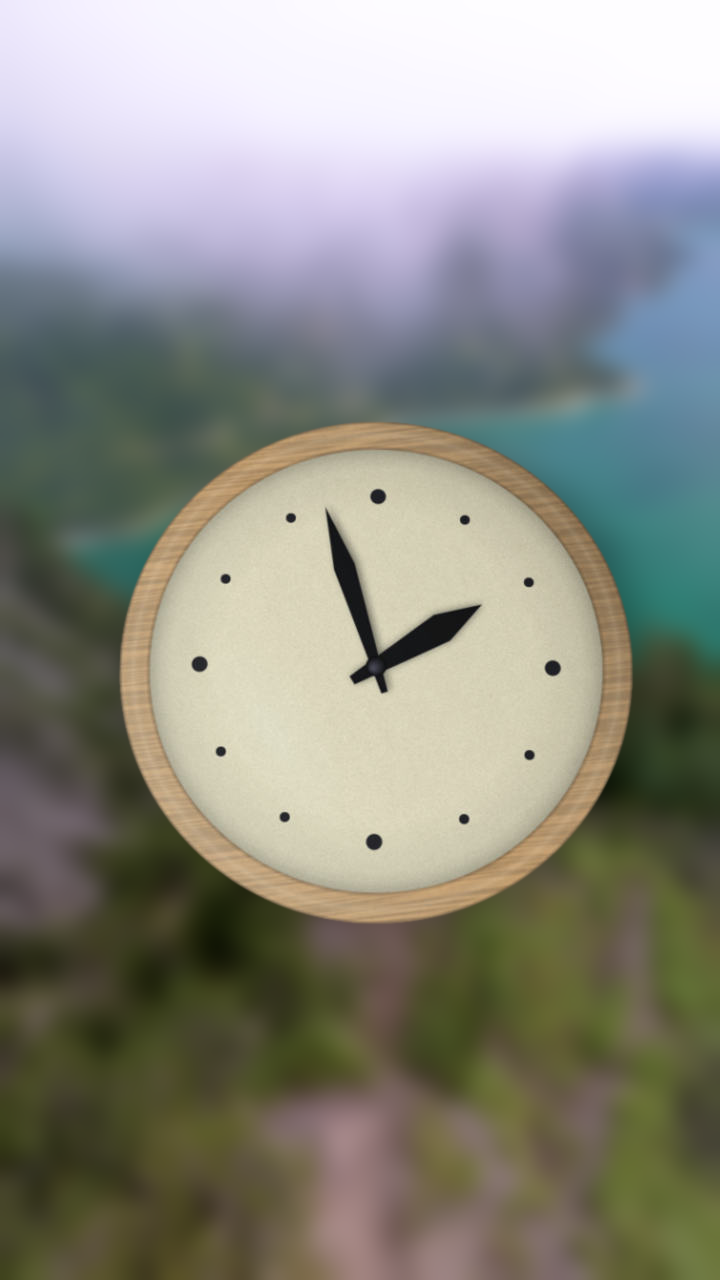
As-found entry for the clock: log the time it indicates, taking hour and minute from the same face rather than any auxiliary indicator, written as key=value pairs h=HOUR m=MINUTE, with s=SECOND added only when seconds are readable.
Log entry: h=1 m=57
